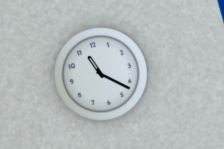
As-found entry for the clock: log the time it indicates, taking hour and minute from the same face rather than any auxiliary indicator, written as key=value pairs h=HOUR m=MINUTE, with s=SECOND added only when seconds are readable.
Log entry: h=11 m=22
